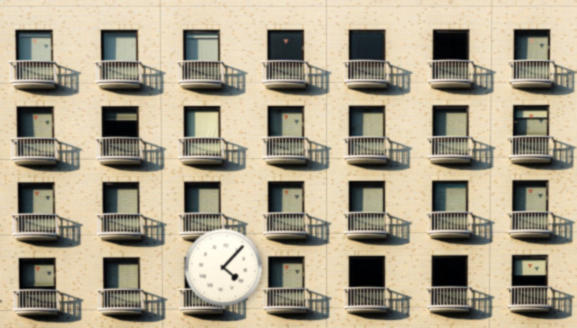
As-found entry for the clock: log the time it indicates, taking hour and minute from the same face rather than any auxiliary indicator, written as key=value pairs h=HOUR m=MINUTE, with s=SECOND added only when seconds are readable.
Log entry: h=4 m=6
